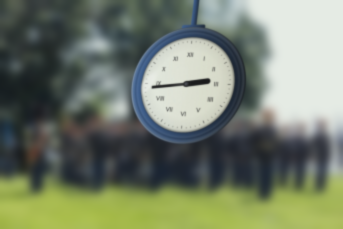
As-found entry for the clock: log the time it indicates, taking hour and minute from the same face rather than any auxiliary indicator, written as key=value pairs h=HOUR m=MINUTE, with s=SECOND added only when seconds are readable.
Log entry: h=2 m=44
